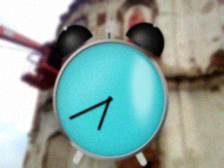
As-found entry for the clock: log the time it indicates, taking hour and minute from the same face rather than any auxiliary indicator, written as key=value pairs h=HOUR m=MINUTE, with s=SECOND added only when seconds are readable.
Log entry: h=6 m=41
